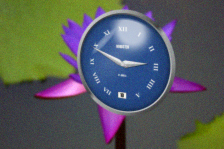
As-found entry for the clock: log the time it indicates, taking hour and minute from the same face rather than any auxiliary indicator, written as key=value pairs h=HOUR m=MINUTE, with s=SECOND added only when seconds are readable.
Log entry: h=2 m=49
